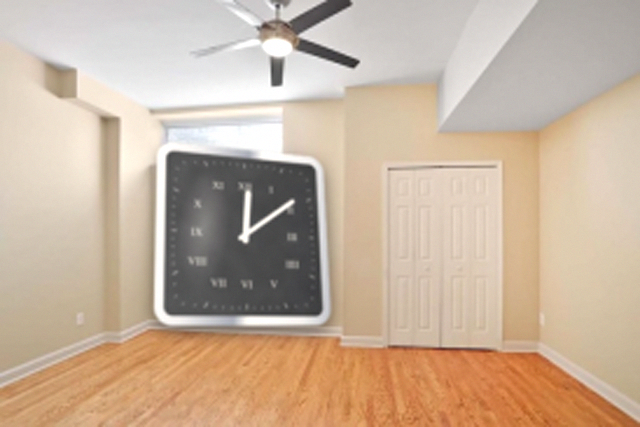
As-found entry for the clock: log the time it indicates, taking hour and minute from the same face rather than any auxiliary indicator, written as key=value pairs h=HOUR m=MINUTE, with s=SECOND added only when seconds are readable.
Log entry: h=12 m=9
